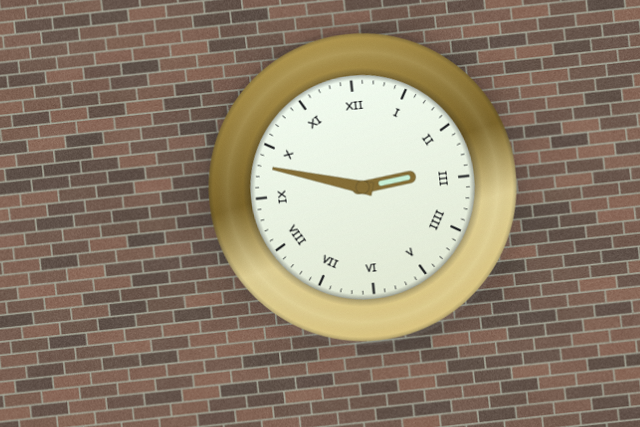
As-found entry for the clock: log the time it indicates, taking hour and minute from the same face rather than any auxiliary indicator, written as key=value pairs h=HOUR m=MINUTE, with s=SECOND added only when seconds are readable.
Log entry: h=2 m=48
